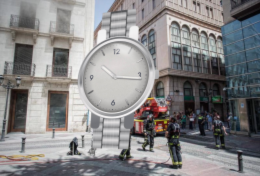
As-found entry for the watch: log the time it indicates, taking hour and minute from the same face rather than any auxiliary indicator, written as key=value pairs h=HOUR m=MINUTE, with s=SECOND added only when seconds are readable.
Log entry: h=10 m=16
